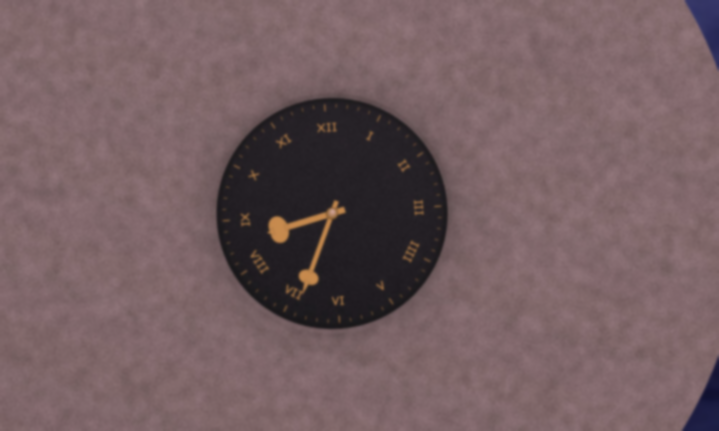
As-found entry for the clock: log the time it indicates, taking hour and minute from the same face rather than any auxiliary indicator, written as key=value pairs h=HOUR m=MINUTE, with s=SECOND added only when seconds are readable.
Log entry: h=8 m=34
